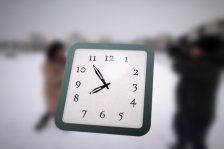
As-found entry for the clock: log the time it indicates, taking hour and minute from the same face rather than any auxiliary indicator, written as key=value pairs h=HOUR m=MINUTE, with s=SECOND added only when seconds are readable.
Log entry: h=7 m=54
